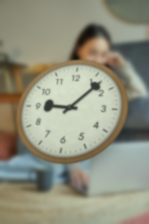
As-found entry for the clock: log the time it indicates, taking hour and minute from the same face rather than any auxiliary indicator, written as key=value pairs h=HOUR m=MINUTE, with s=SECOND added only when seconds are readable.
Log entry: h=9 m=7
